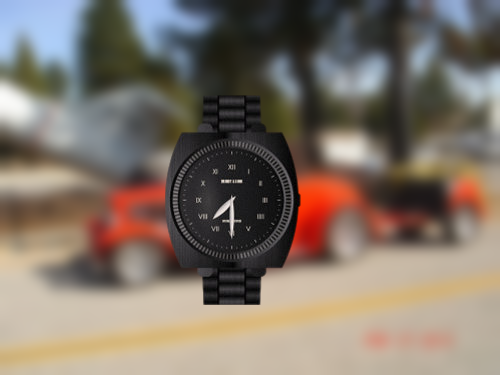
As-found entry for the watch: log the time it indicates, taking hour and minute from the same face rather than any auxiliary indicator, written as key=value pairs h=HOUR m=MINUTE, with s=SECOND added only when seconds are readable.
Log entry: h=7 m=30
